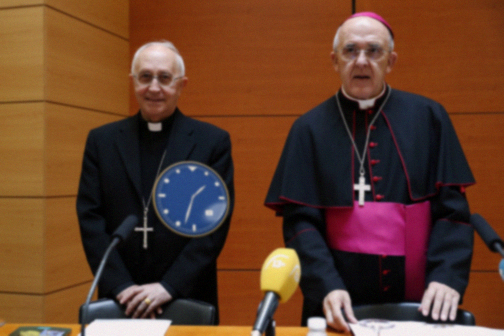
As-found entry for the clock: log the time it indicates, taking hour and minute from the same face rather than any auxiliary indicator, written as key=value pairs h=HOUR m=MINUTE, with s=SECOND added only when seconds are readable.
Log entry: h=1 m=33
